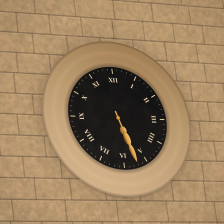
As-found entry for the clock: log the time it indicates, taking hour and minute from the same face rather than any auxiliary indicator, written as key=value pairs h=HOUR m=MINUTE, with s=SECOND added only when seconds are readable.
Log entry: h=5 m=27
